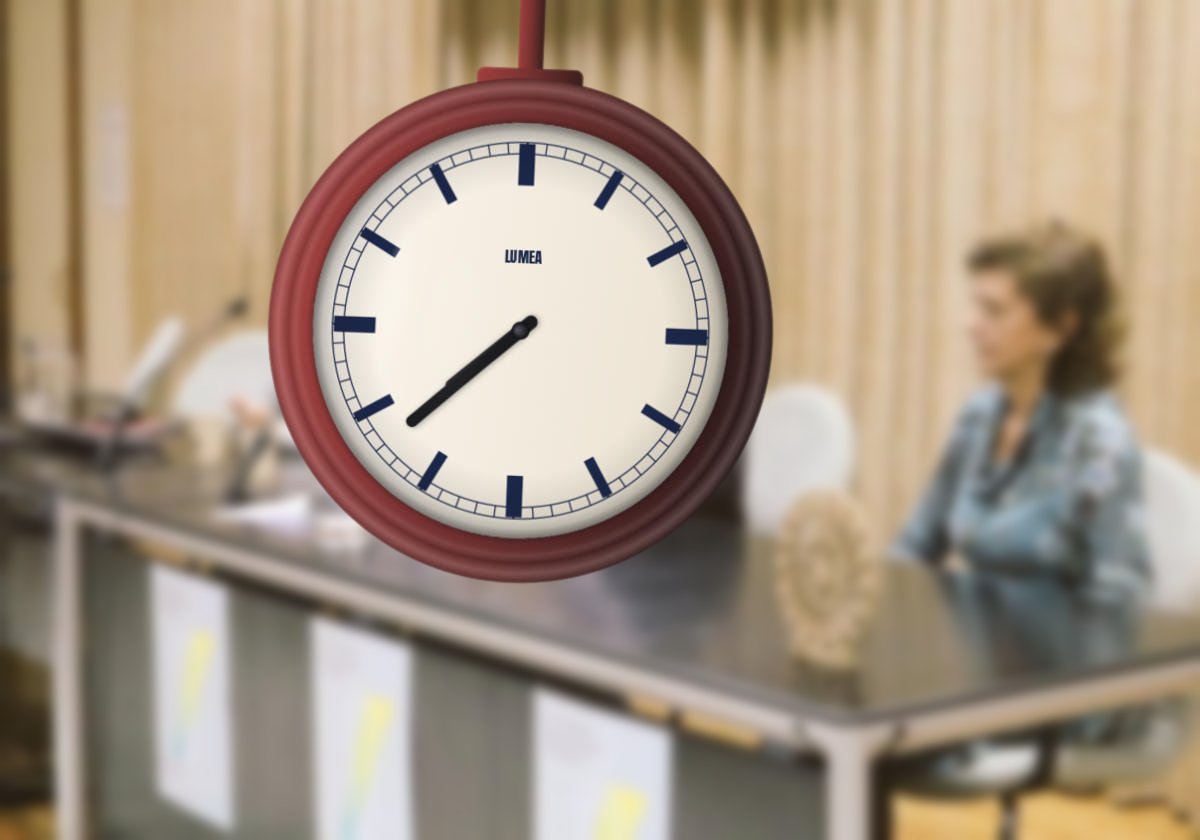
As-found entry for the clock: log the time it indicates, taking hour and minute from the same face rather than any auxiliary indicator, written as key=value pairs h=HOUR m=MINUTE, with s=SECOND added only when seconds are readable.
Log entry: h=7 m=38
